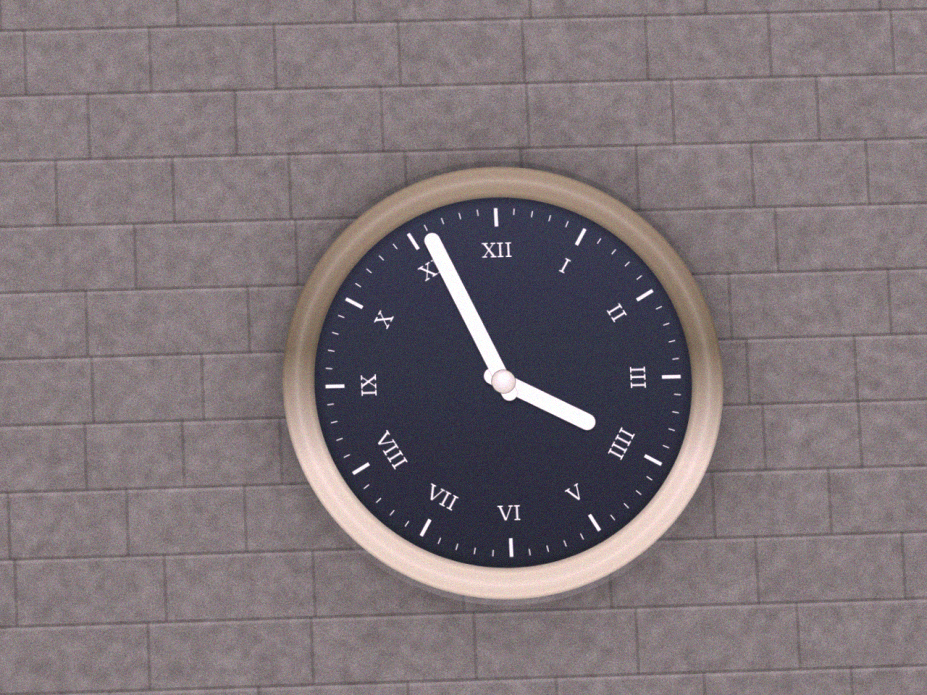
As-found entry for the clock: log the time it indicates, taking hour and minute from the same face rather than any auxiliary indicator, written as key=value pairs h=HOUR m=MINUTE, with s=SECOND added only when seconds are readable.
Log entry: h=3 m=56
